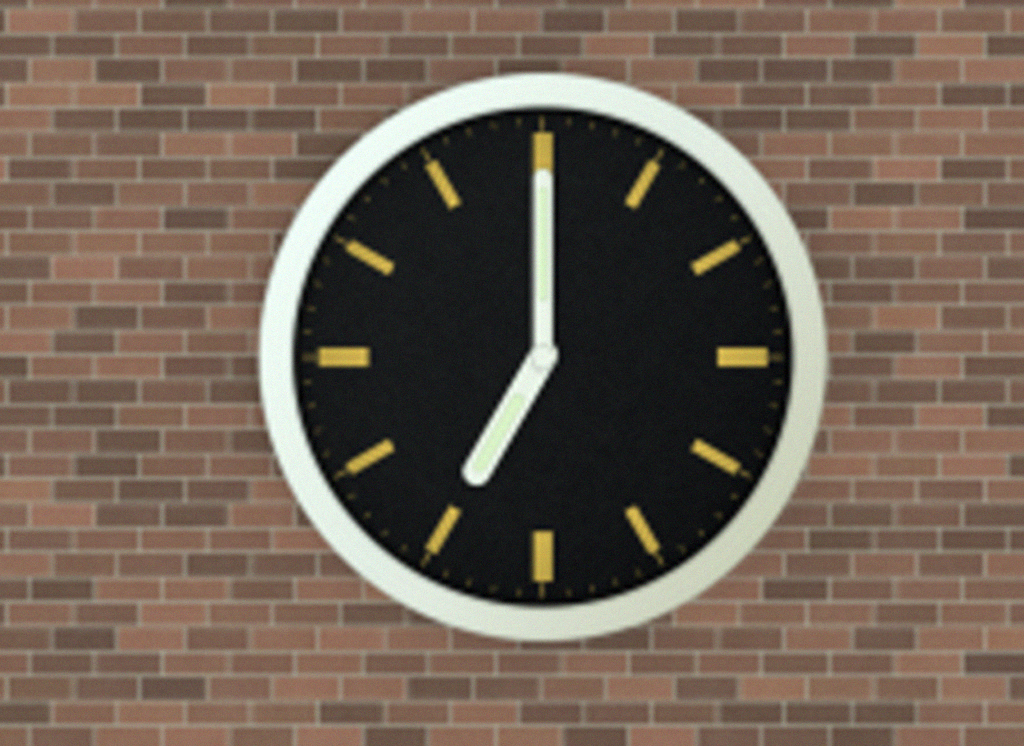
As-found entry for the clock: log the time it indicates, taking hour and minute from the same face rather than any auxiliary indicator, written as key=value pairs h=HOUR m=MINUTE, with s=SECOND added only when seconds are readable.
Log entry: h=7 m=0
